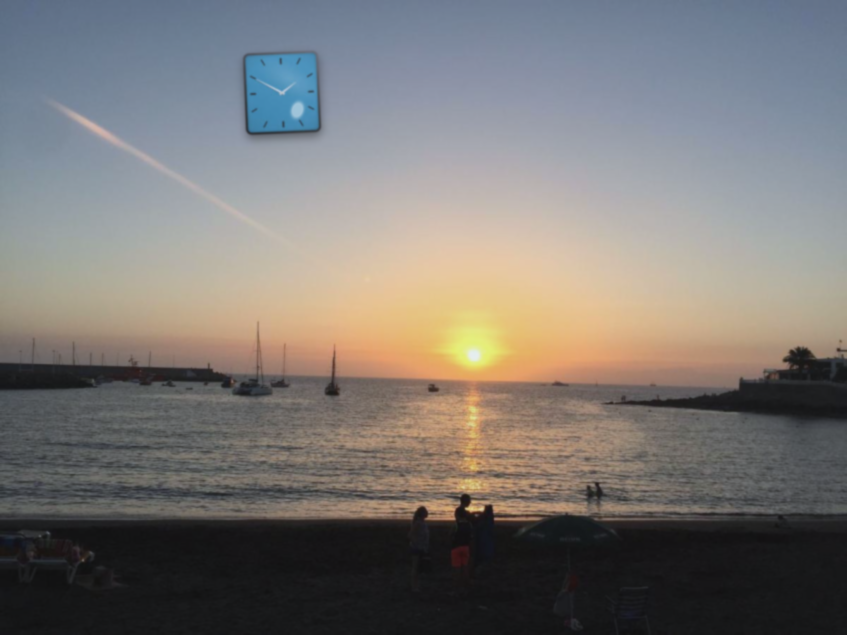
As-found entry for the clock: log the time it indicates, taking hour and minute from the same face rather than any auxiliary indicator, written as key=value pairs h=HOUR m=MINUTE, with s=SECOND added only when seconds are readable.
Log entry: h=1 m=50
